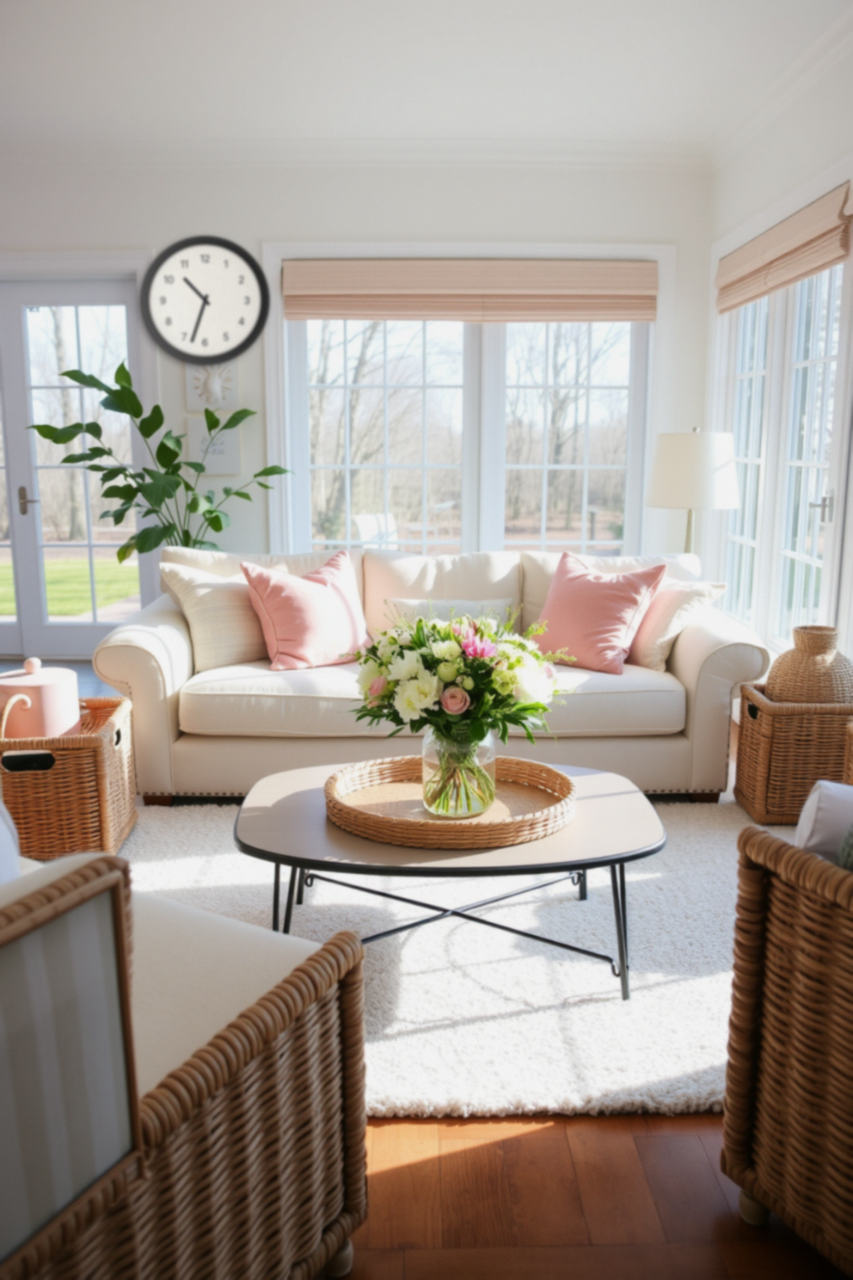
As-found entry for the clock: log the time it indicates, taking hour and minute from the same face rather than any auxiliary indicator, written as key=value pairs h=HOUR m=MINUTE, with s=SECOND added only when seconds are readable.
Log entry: h=10 m=33
